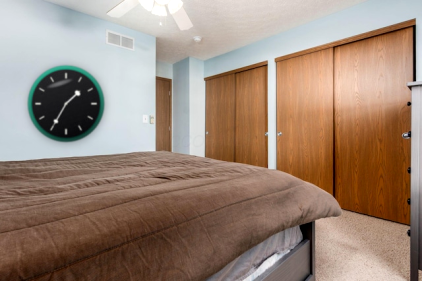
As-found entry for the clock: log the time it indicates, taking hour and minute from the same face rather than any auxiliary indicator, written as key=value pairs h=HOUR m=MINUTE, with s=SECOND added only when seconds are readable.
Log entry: h=1 m=35
